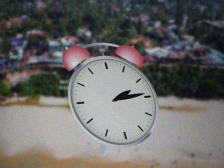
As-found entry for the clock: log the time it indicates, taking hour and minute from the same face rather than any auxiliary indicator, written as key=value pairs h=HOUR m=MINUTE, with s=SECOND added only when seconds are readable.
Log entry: h=2 m=14
